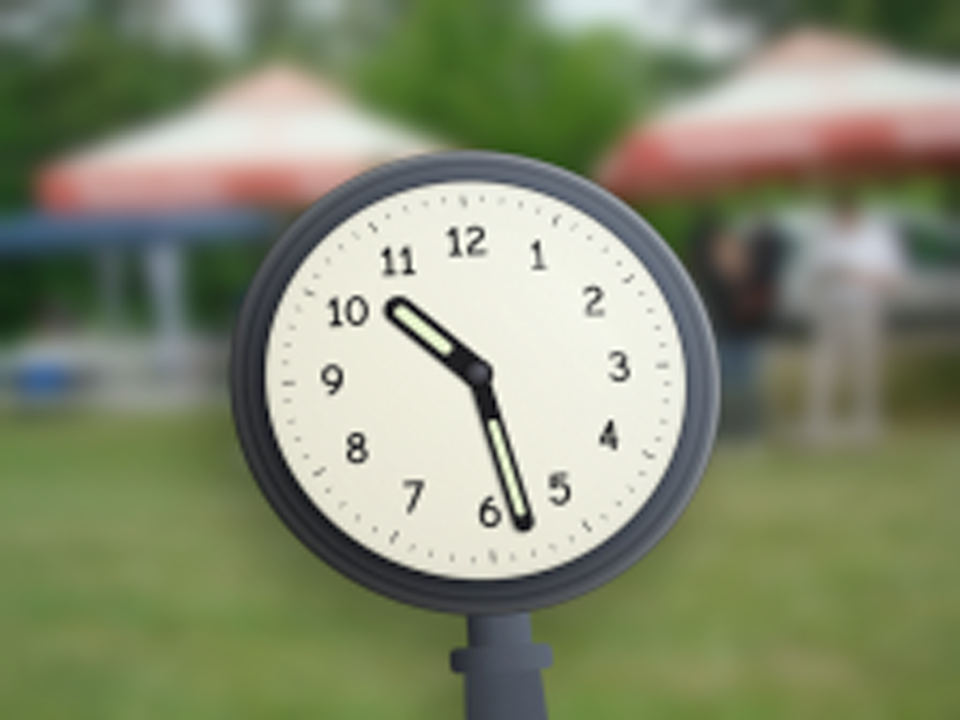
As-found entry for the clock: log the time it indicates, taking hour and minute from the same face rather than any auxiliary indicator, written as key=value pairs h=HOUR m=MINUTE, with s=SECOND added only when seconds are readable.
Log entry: h=10 m=28
